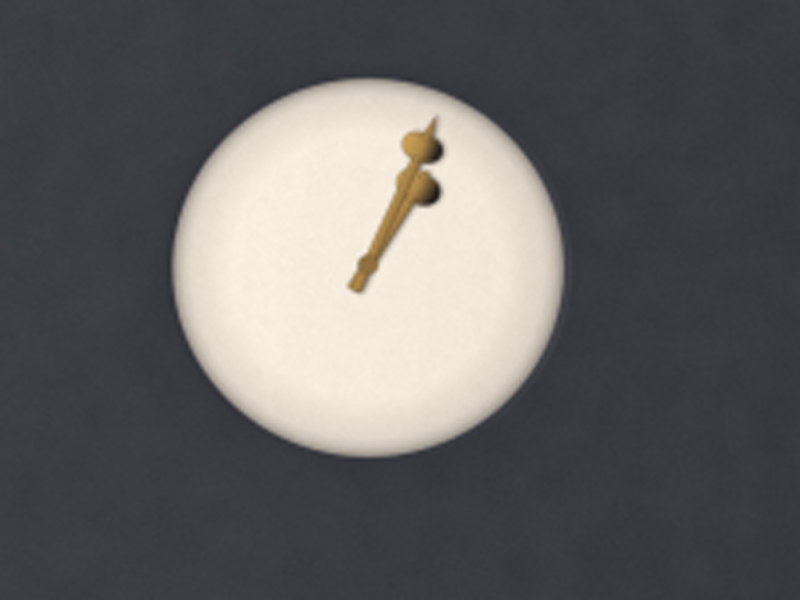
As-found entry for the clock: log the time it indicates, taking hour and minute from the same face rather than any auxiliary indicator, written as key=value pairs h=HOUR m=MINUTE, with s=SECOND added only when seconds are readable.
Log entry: h=1 m=4
